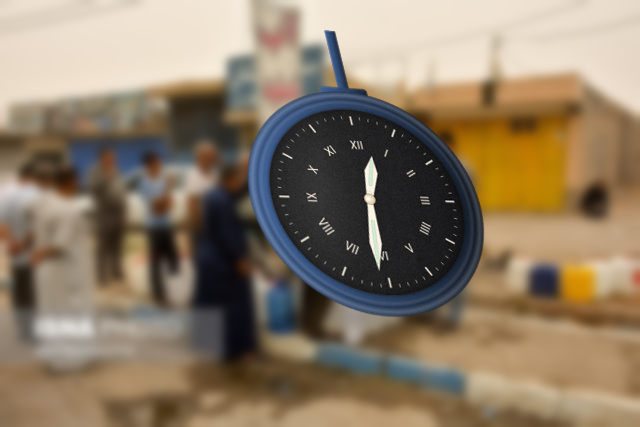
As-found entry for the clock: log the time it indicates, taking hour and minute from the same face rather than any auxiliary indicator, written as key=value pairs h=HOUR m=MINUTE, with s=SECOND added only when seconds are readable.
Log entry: h=12 m=31
